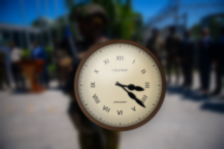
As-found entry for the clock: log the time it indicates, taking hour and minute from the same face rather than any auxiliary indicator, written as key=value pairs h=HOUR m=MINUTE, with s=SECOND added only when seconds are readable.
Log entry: h=3 m=22
